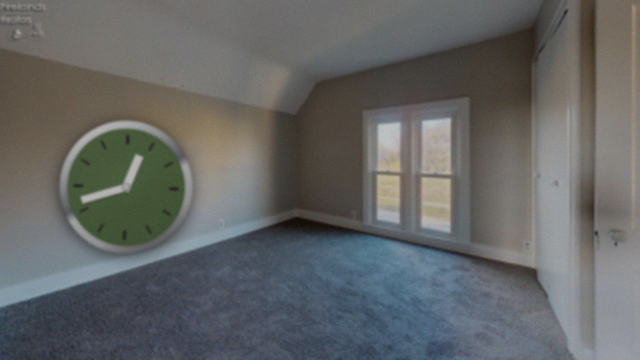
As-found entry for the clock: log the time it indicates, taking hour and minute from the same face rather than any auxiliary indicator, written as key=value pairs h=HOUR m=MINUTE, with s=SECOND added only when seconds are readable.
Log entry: h=12 m=42
